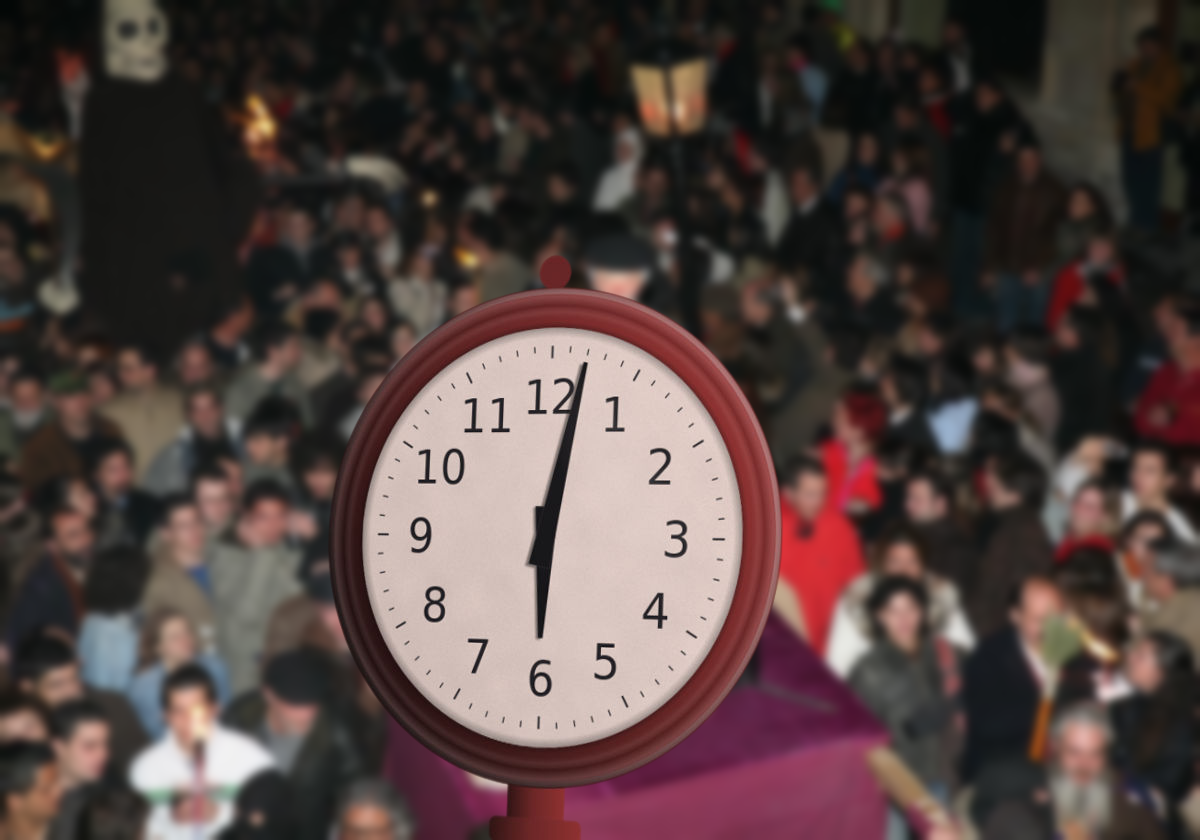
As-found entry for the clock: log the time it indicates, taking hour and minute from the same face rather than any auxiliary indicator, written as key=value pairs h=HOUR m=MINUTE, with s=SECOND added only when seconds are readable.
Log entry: h=6 m=2
